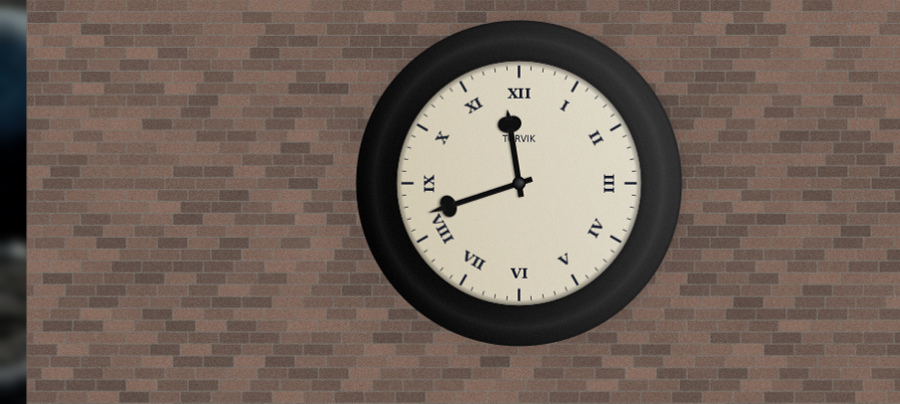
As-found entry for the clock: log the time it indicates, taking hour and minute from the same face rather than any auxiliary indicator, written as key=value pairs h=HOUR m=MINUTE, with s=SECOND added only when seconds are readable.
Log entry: h=11 m=42
